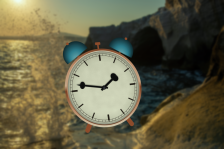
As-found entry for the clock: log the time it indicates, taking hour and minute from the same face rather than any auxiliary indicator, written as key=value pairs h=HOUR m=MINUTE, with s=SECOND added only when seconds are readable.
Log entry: h=1 m=47
